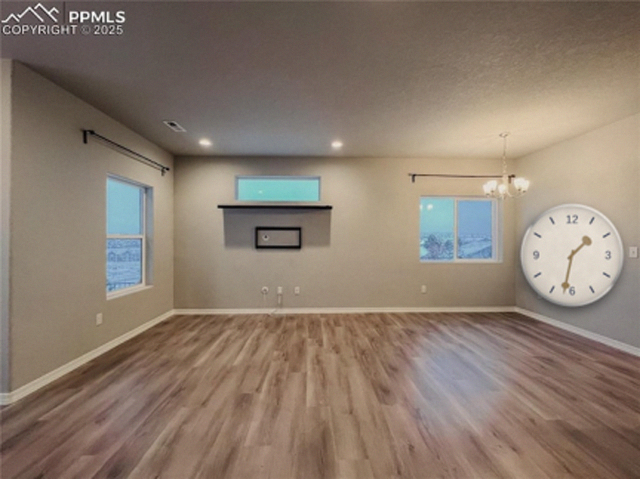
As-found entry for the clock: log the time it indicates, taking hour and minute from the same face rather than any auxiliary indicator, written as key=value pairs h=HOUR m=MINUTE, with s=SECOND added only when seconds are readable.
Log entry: h=1 m=32
